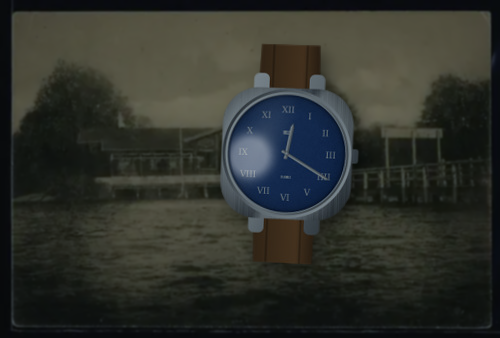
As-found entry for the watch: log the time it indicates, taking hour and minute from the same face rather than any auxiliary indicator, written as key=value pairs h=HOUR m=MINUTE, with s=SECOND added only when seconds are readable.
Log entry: h=12 m=20
